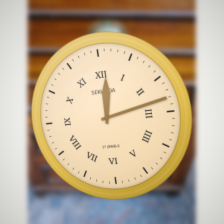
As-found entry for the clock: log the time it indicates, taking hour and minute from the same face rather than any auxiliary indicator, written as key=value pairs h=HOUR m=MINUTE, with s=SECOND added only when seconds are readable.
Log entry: h=12 m=13
